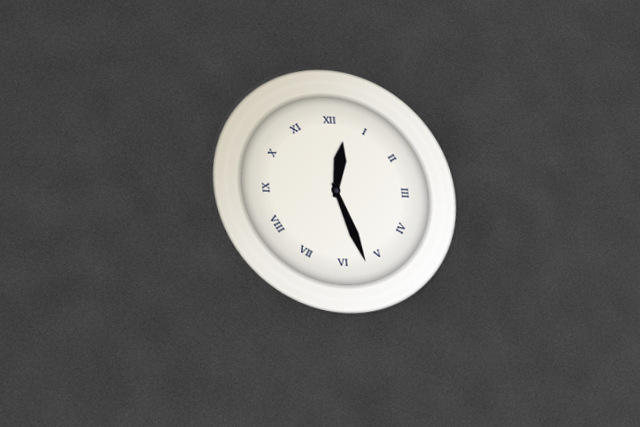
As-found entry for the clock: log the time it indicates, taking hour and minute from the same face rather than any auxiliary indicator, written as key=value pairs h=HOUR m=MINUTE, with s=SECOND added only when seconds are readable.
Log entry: h=12 m=27
